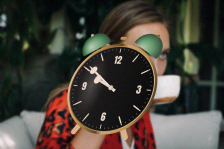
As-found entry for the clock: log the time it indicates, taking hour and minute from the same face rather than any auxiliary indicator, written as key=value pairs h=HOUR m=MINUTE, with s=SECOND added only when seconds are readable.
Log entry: h=9 m=51
